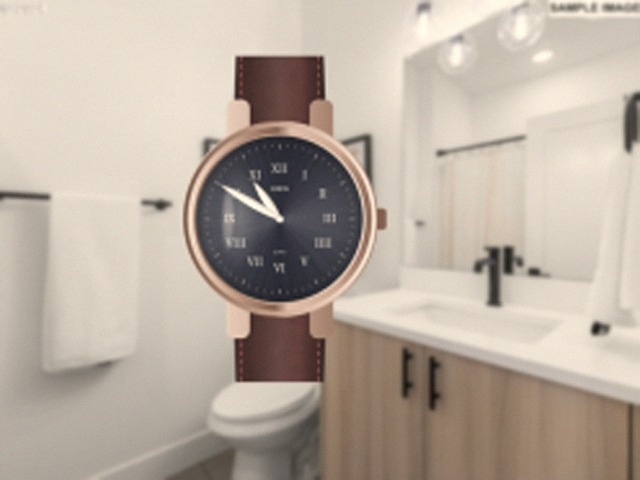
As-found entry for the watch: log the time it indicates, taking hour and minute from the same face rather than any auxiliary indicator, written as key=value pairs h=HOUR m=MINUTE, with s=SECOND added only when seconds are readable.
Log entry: h=10 m=50
